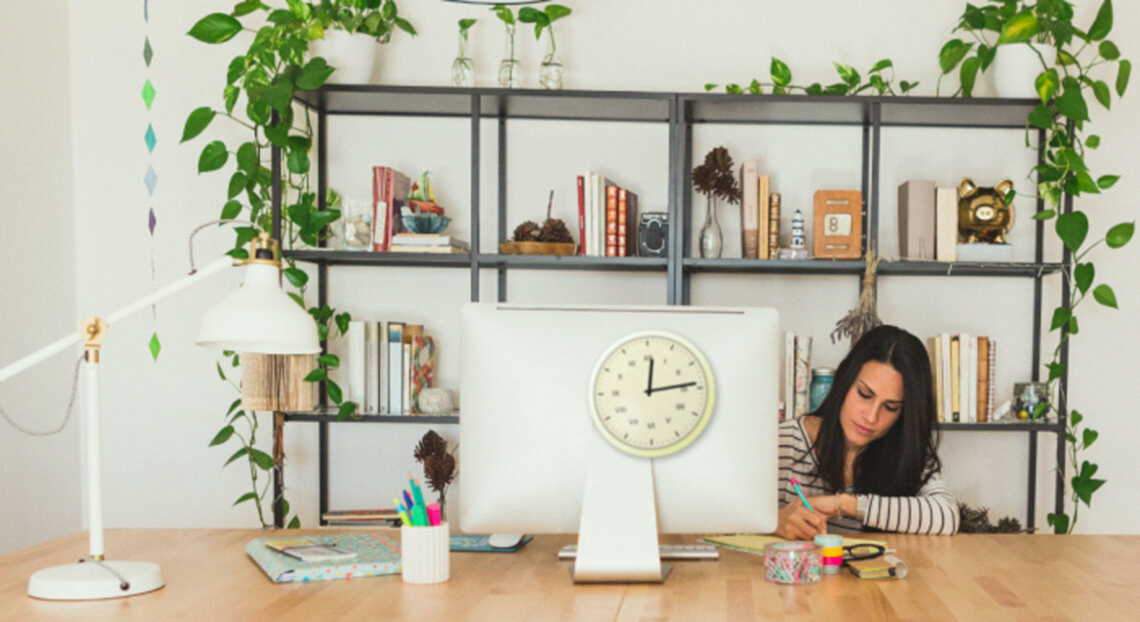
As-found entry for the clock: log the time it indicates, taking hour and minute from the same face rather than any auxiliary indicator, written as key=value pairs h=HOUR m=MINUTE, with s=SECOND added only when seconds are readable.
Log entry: h=12 m=14
